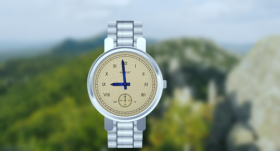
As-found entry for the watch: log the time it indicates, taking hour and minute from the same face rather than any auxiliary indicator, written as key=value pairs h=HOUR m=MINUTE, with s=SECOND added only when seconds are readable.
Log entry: h=8 m=59
